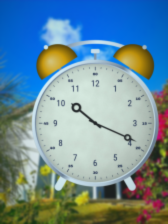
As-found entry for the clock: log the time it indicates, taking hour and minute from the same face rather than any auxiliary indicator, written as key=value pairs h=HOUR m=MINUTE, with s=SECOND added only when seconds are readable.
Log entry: h=10 m=19
